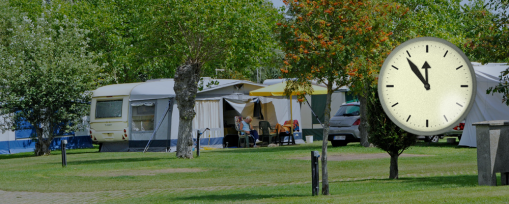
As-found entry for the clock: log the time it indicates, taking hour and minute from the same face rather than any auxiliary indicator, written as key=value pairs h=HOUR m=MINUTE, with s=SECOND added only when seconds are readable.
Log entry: h=11 m=54
